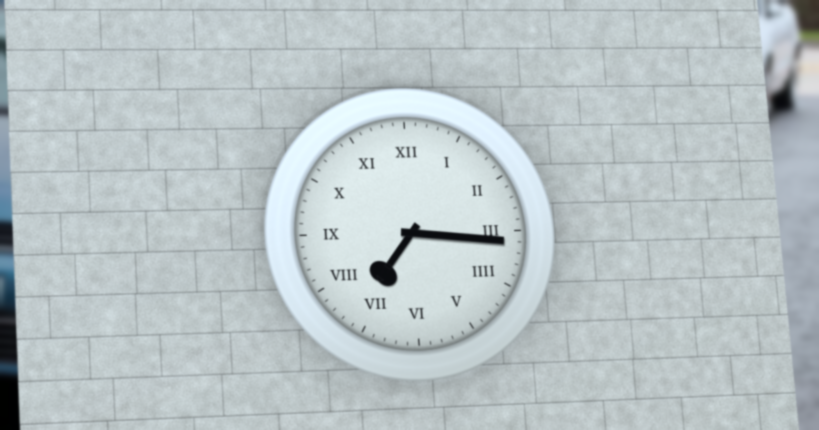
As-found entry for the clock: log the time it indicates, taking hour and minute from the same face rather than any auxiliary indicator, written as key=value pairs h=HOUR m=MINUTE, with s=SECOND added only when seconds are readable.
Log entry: h=7 m=16
